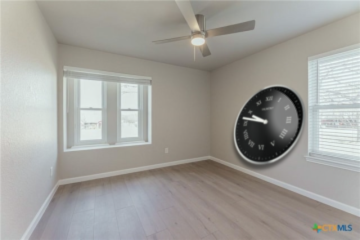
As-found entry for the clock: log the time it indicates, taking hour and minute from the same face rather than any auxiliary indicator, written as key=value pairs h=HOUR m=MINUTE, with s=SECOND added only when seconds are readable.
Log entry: h=9 m=47
